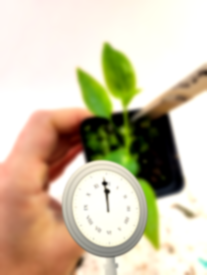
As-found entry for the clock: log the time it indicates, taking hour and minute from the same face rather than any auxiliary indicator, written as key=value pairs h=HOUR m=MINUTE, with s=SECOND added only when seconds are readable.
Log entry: h=11 m=59
